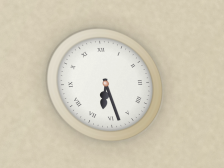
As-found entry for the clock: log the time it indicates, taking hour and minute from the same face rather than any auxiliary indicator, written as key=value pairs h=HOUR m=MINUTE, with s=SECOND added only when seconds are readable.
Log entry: h=6 m=28
